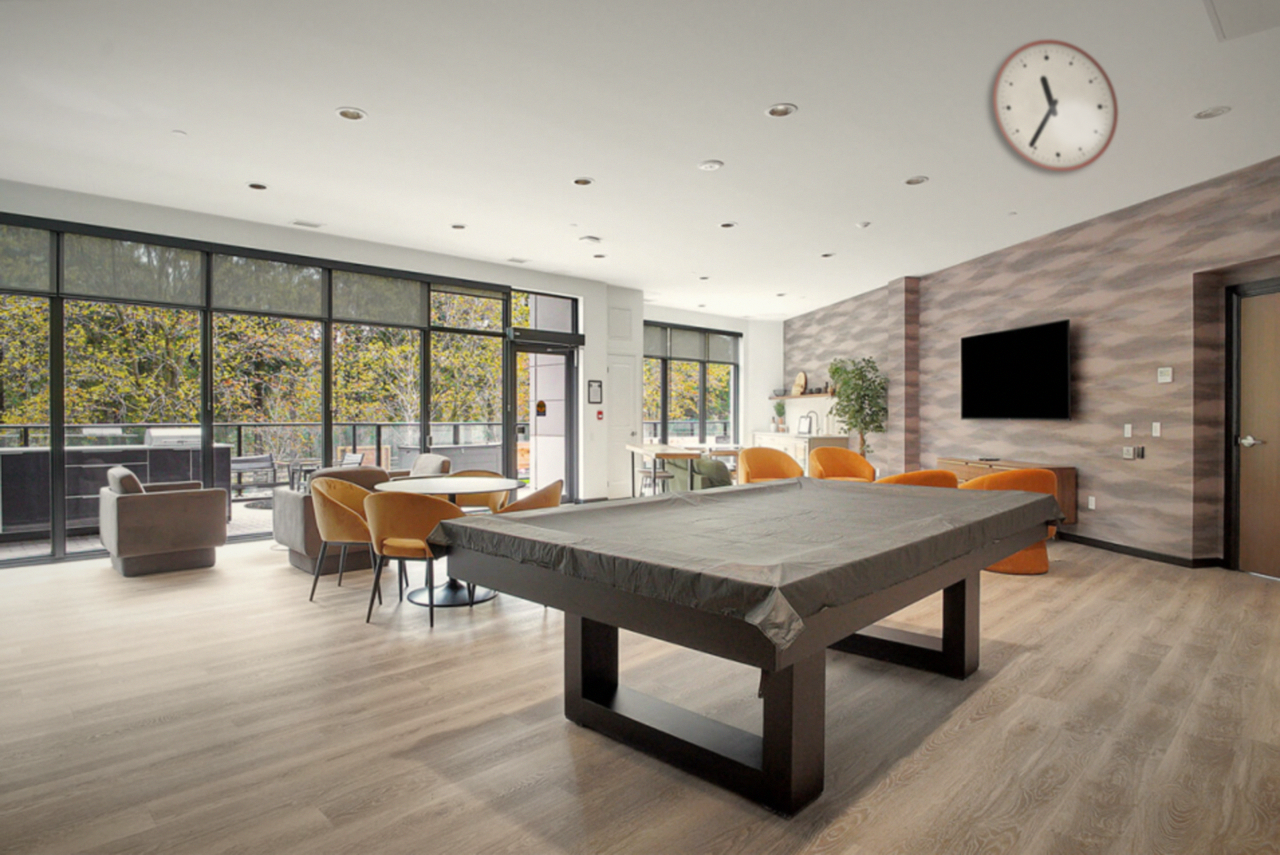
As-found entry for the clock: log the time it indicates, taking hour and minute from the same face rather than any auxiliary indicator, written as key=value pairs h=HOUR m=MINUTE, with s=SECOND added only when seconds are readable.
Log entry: h=11 m=36
